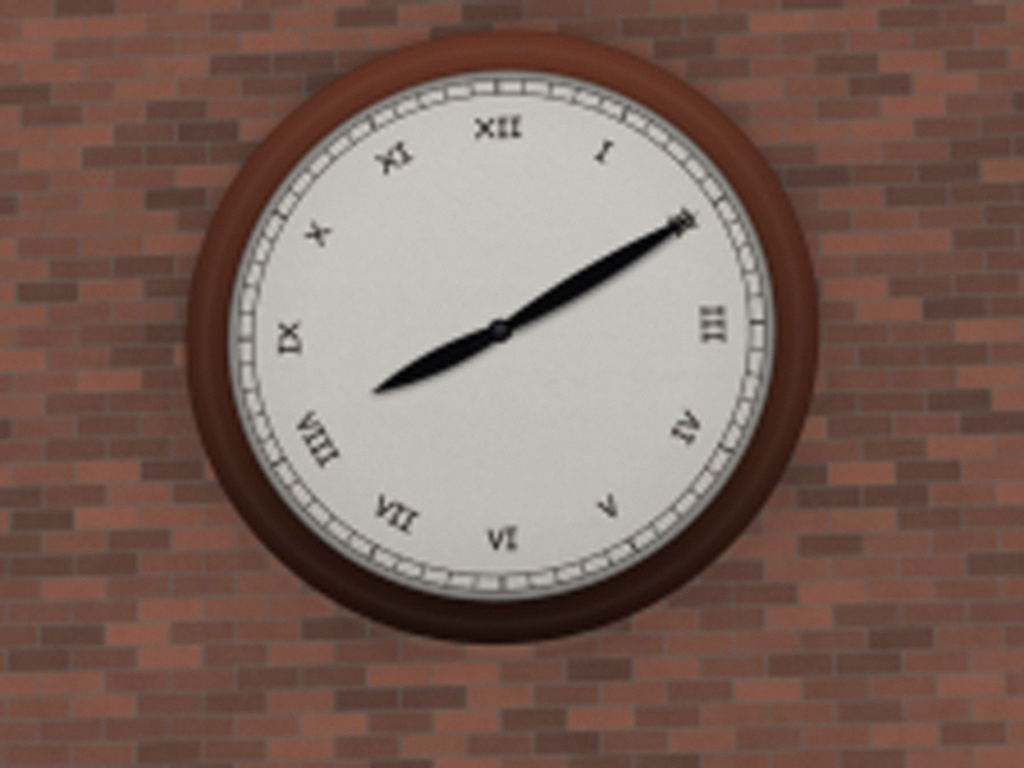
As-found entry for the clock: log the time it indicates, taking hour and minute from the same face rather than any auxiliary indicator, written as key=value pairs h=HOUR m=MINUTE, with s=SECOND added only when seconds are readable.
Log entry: h=8 m=10
